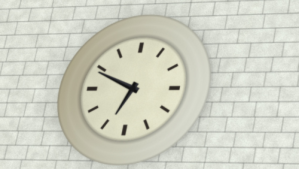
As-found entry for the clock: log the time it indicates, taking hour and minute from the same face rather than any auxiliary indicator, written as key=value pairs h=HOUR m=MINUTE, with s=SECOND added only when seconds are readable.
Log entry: h=6 m=49
